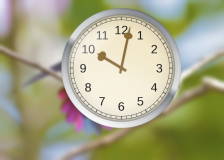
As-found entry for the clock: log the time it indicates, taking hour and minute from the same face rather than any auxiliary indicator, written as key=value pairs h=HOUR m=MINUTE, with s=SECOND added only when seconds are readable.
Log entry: h=10 m=2
